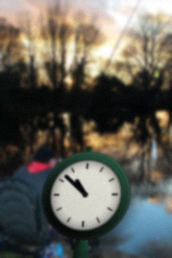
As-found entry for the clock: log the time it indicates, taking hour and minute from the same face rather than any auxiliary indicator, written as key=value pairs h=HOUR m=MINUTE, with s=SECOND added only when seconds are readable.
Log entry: h=10 m=52
